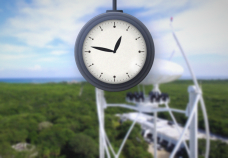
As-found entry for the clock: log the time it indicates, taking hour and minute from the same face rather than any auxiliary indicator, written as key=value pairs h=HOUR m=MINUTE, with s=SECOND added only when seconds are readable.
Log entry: h=12 m=47
